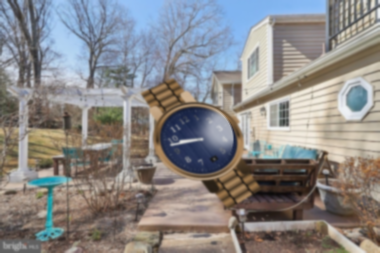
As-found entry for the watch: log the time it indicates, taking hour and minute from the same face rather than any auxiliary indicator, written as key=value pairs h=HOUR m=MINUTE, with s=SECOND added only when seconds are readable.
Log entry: h=9 m=48
